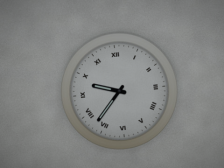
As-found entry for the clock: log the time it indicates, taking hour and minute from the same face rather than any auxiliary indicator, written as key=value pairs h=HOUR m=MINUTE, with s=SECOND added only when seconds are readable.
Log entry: h=9 m=37
